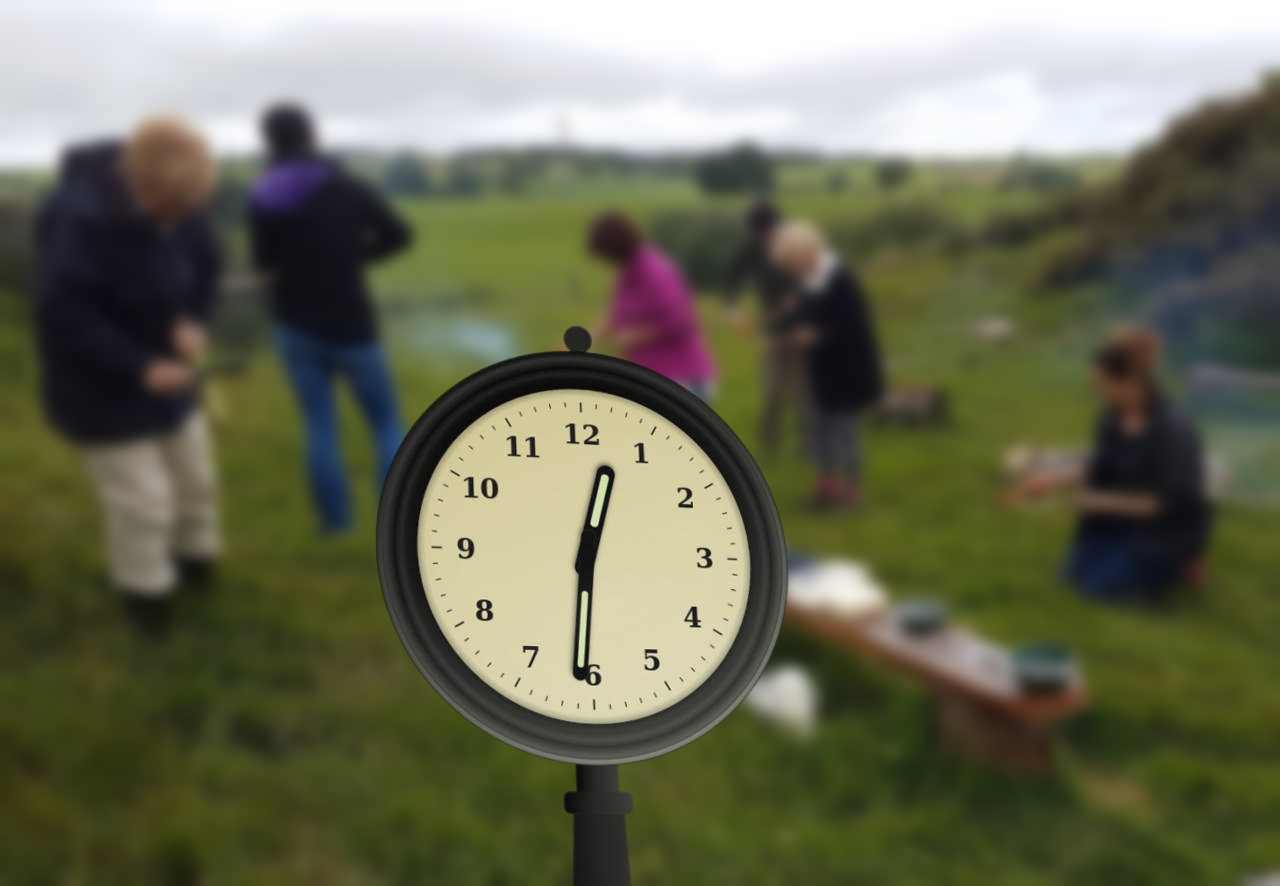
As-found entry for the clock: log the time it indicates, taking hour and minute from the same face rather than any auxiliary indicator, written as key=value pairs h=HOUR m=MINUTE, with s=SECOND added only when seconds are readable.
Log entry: h=12 m=31
